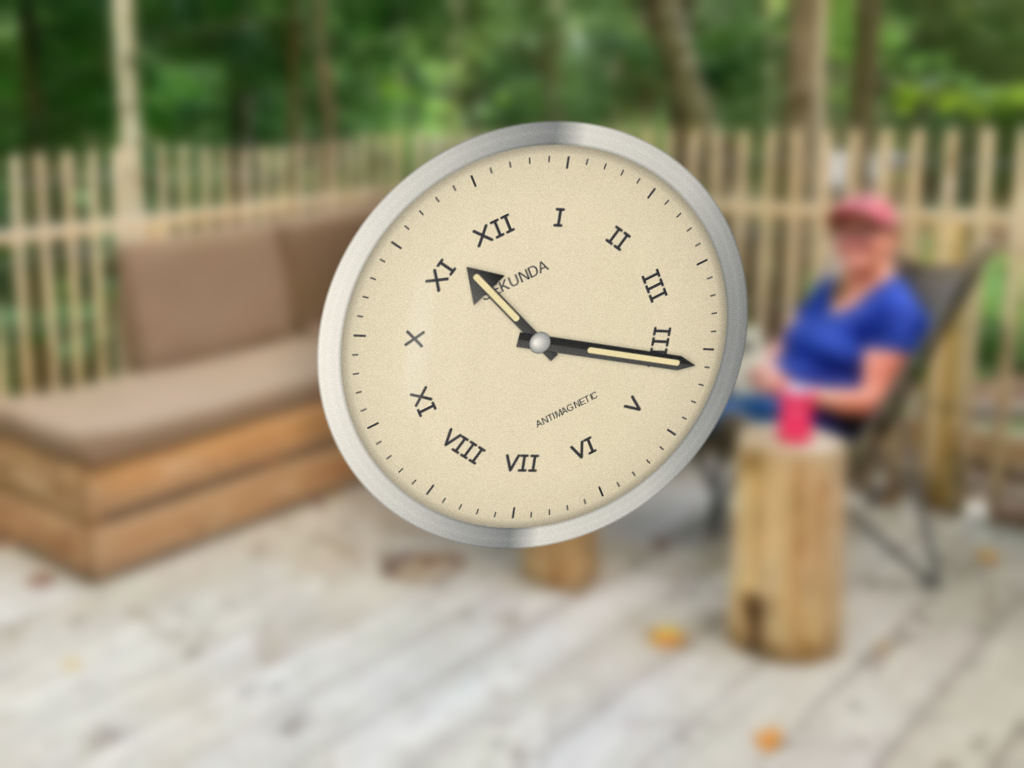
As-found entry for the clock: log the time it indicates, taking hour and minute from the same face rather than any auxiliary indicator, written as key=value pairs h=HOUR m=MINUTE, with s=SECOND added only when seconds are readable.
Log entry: h=11 m=21
